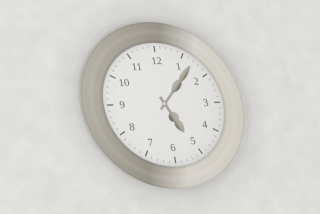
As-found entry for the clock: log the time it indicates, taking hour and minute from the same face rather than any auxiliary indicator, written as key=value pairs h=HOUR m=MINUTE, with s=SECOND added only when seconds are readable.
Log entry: h=5 m=7
